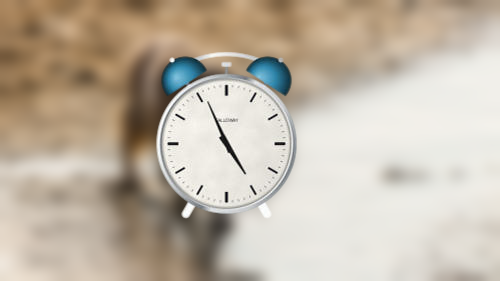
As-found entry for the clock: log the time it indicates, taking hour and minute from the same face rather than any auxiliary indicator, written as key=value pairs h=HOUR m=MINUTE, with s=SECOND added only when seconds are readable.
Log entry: h=4 m=56
